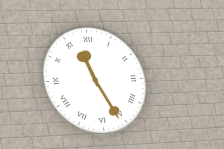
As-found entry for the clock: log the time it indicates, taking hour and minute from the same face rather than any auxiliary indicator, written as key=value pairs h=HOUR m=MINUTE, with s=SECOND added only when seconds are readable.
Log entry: h=11 m=26
